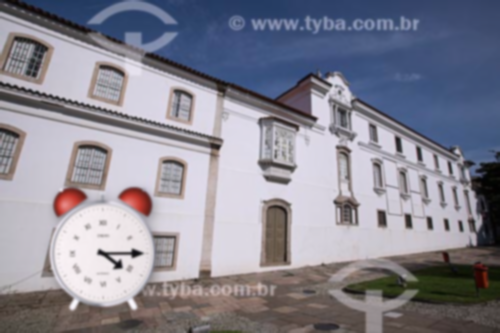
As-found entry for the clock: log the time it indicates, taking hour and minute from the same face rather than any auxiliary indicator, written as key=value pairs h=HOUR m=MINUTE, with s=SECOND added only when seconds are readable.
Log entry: h=4 m=15
